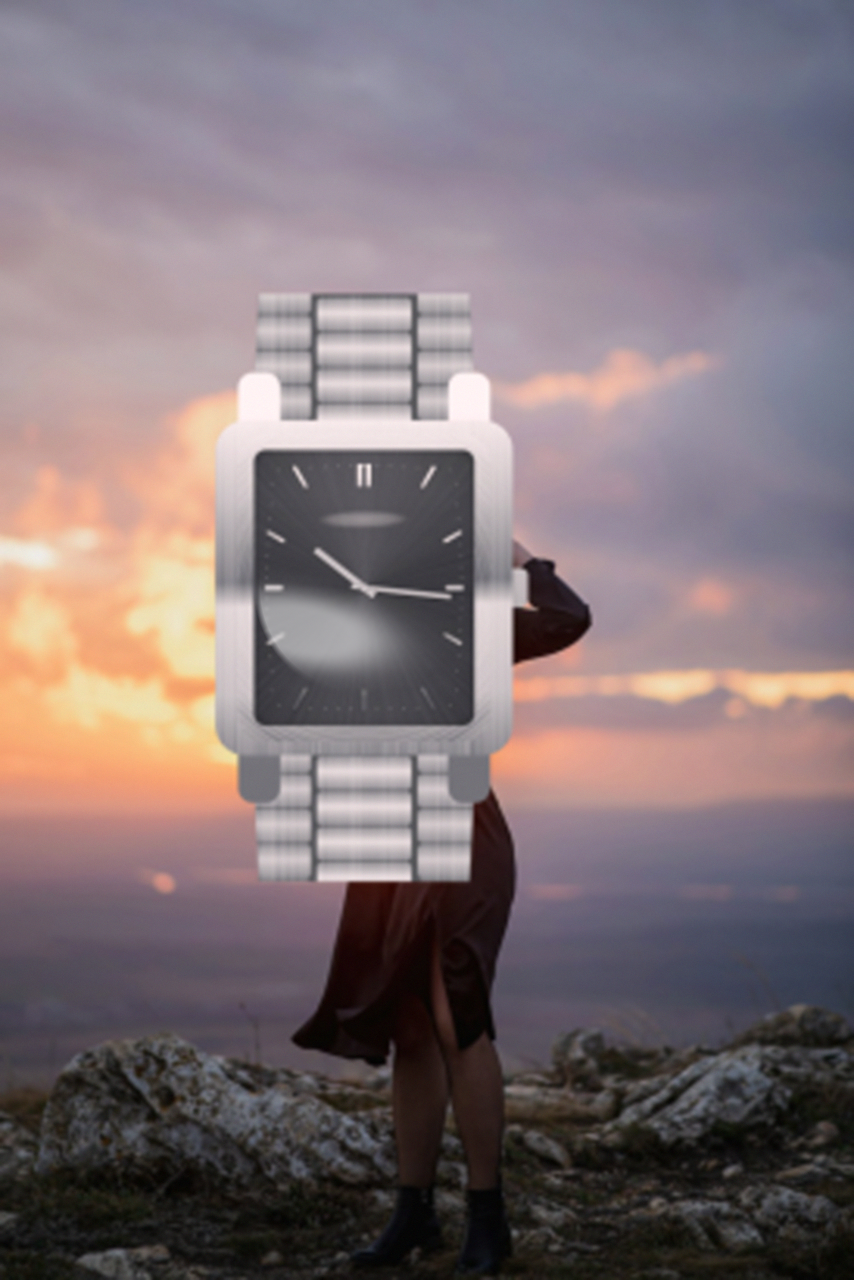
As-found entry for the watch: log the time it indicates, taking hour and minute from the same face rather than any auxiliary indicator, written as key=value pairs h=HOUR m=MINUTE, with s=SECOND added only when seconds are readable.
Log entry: h=10 m=16
